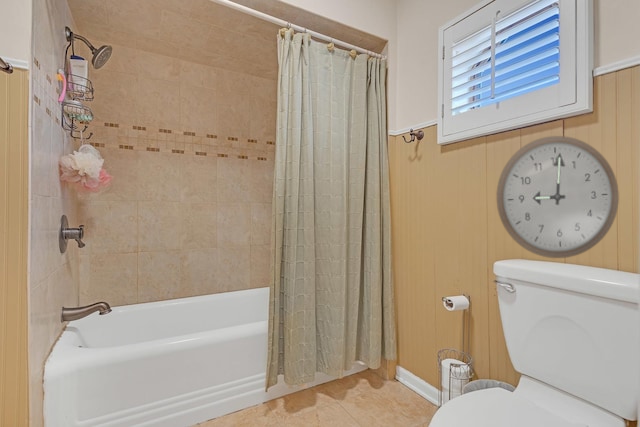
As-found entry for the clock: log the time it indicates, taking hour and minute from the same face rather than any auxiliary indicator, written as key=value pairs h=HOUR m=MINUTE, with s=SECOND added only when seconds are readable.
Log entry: h=9 m=1
